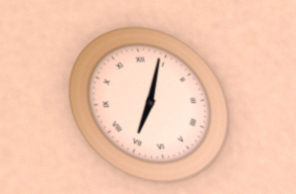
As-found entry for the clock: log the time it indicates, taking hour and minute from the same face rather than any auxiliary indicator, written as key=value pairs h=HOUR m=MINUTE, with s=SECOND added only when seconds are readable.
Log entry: h=7 m=4
